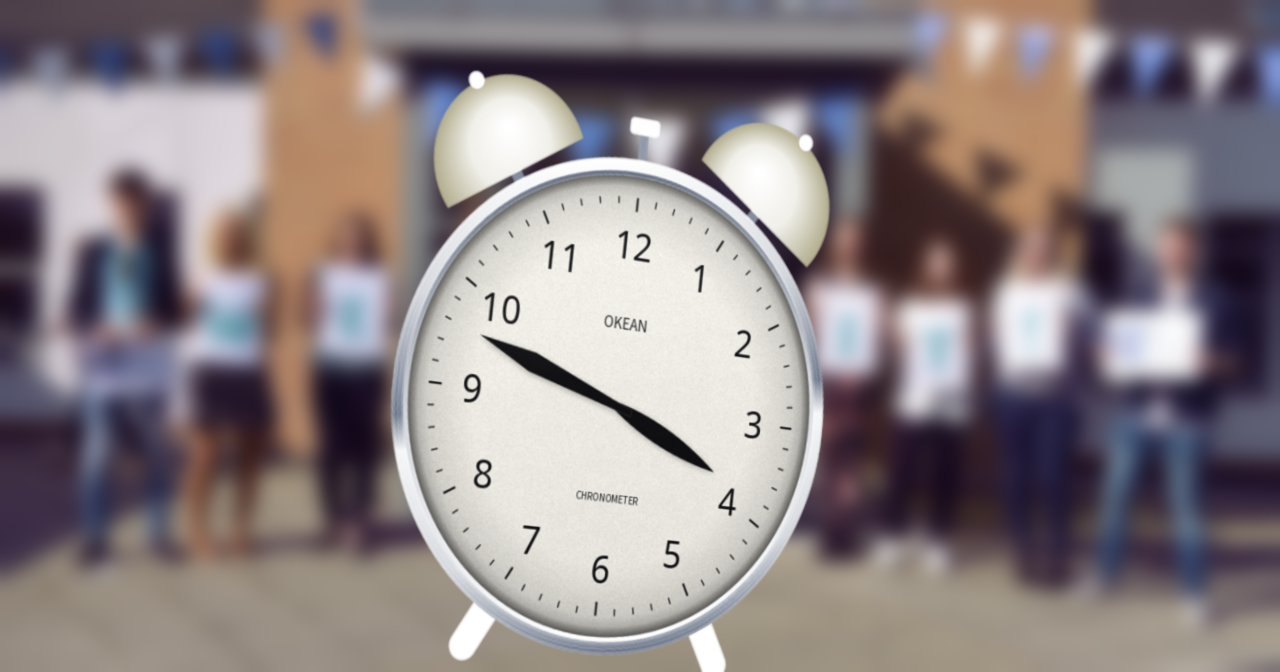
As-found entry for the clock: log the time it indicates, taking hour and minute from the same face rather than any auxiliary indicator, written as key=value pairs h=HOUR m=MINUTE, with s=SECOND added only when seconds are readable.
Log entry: h=3 m=48
